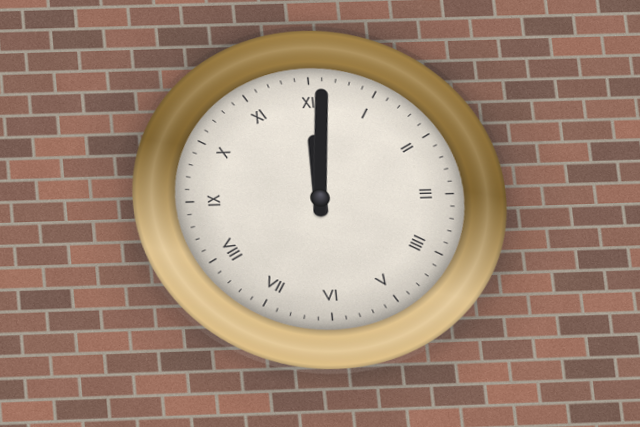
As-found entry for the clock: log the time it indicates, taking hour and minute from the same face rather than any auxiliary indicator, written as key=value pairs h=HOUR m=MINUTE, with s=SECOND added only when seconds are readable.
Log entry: h=12 m=1
